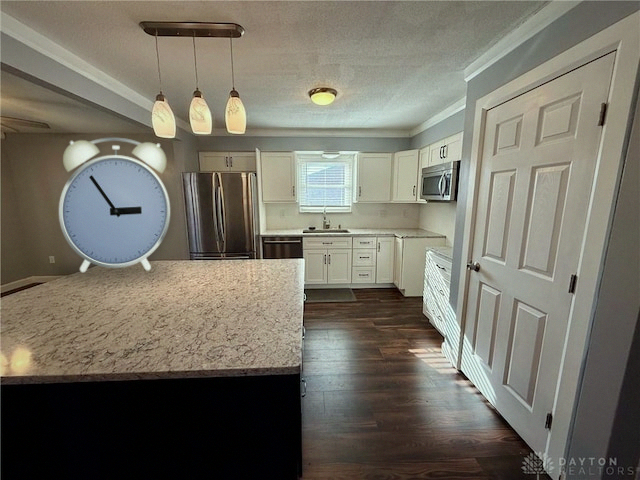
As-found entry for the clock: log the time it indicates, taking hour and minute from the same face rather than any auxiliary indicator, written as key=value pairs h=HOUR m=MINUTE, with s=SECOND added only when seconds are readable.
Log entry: h=2 m=54
